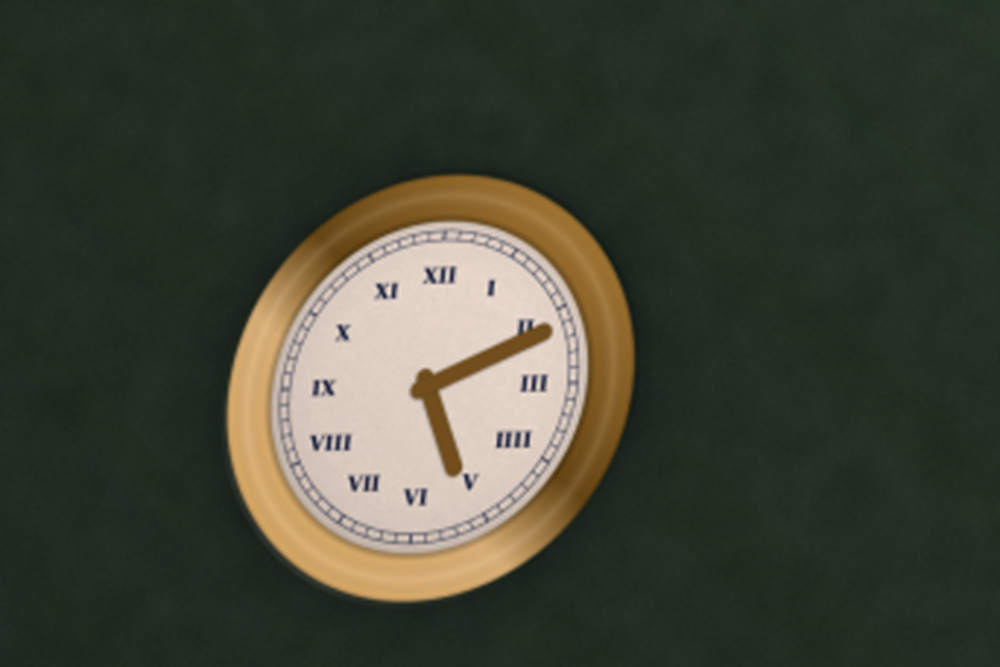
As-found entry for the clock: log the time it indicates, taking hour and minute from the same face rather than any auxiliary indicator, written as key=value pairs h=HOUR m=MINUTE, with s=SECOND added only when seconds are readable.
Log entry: h=5 m=11
